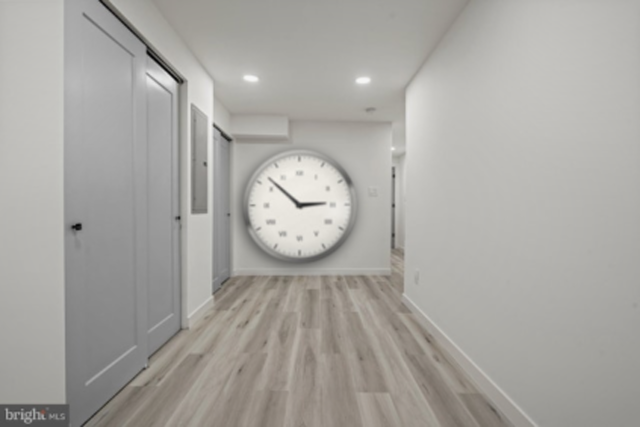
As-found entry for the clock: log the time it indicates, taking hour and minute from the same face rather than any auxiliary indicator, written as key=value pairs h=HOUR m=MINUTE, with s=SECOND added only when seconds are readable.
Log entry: h=2 m=52
